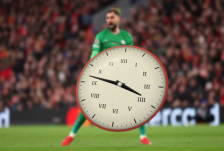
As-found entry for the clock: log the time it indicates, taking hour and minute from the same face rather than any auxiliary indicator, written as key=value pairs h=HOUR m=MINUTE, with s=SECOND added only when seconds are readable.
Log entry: h=3 m=47
